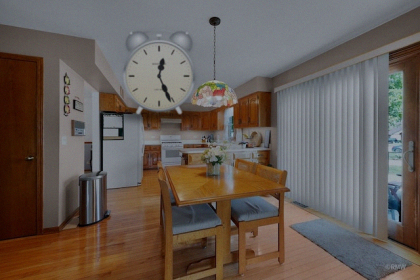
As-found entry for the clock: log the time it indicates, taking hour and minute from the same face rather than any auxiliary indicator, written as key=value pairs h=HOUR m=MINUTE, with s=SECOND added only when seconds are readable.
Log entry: h=12 m=26
